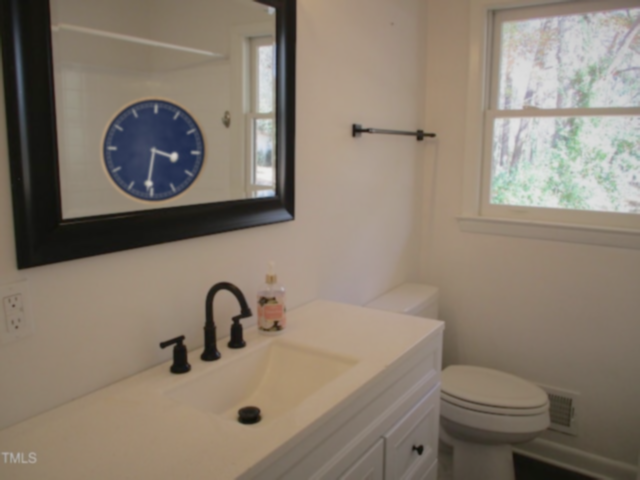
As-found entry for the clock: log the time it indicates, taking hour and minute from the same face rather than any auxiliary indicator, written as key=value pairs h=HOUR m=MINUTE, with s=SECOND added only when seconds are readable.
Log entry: h=3 m=31
